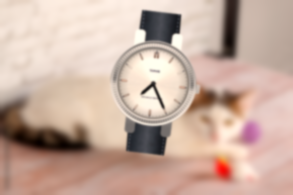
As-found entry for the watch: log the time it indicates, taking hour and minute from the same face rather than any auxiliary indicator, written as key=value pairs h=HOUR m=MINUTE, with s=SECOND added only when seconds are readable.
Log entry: h=7 m=25
